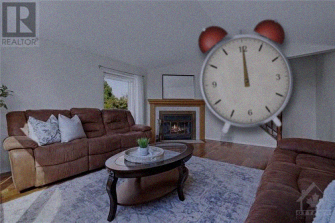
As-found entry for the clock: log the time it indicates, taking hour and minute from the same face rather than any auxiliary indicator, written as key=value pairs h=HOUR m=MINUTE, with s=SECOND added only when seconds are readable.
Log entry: h=12 m=0
